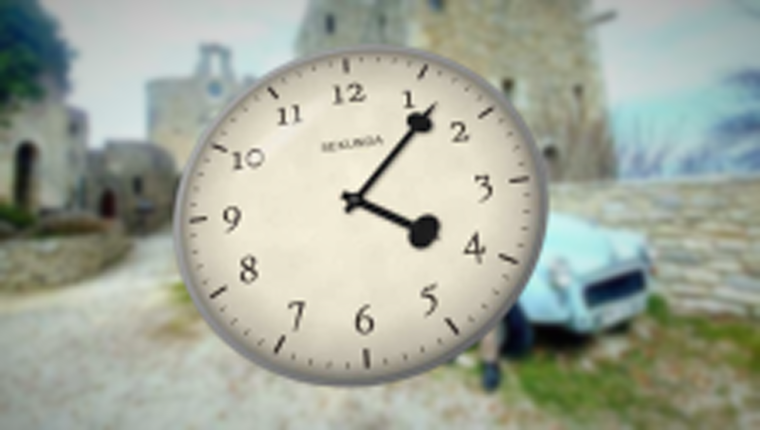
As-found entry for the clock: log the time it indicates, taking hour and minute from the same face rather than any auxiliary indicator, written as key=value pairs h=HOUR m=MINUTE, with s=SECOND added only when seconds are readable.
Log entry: h=4 m=7
